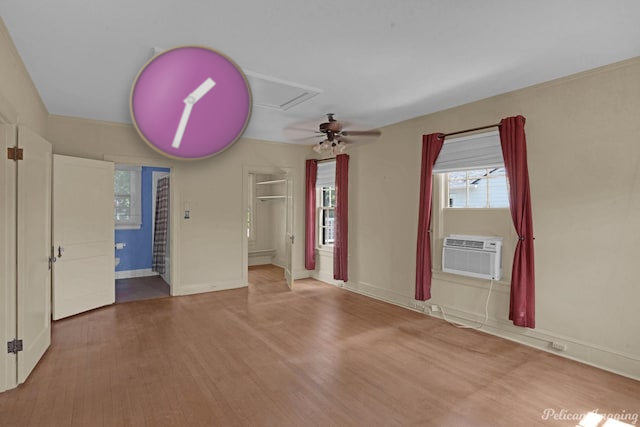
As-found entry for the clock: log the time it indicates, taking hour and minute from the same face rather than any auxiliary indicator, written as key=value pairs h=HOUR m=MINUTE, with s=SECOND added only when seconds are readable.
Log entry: h=1 m=33
